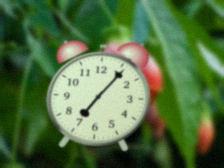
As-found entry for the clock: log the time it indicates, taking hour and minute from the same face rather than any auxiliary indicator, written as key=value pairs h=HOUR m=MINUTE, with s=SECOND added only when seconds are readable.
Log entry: h=7 m=6
